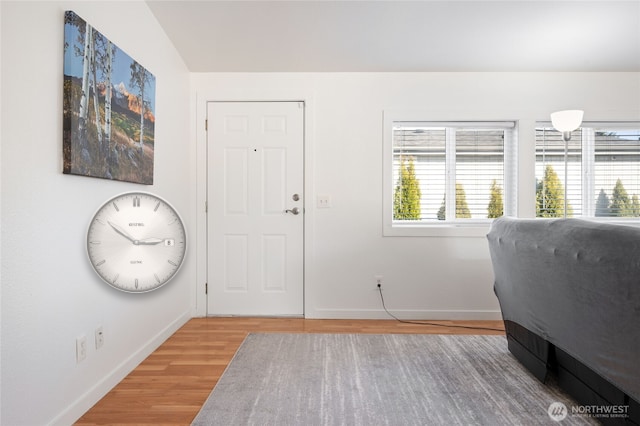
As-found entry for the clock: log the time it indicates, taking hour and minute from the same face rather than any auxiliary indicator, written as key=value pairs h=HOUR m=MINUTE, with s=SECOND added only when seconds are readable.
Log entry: h=2 m=51
